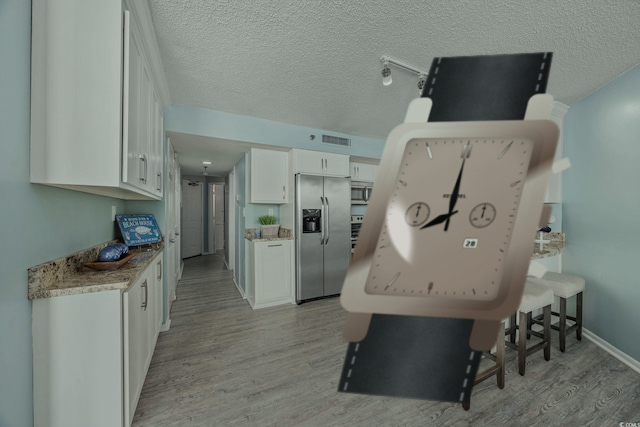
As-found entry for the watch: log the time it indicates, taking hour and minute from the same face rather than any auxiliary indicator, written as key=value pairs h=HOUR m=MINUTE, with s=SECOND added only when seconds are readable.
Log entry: h=8 m=0
